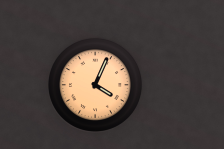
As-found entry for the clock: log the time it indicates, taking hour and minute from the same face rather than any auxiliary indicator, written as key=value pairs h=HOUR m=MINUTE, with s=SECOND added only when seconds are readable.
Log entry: h=4 m=4
